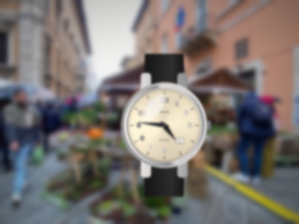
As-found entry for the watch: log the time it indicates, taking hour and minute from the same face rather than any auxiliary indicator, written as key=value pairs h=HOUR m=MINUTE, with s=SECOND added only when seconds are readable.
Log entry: h=4 m=46
